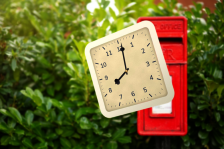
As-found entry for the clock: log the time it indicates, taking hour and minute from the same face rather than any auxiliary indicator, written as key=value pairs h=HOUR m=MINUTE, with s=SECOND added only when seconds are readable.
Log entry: h=8 m=1
